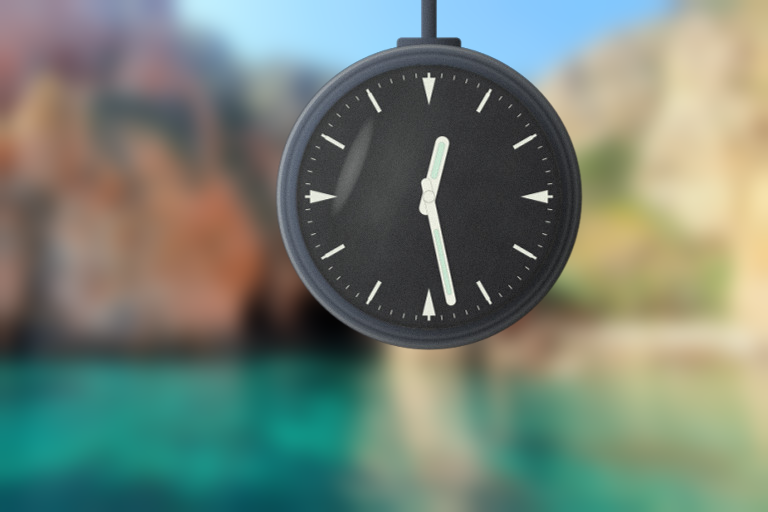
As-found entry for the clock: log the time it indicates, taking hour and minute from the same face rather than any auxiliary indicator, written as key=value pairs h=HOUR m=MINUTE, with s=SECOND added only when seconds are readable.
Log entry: h=12 m=28
